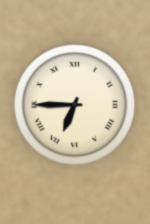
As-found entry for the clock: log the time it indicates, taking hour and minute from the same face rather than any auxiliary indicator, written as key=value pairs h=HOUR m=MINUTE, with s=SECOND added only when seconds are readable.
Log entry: h=6 m=45
